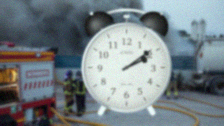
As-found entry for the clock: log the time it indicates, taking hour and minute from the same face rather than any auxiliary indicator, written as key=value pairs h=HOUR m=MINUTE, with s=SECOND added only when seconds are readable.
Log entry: h=2 m=9
